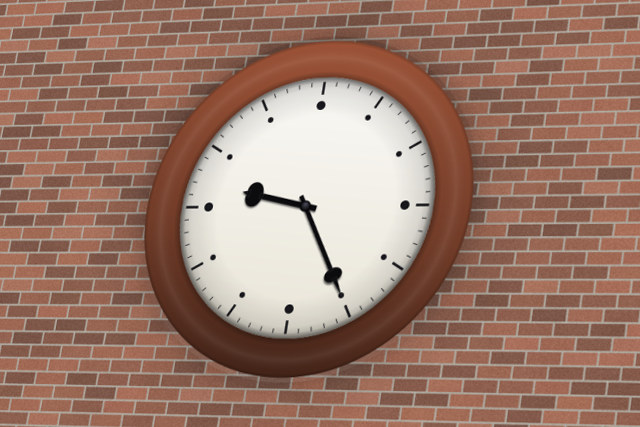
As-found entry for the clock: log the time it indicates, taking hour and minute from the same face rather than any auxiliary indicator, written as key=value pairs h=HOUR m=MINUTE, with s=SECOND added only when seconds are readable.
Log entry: h=9 m=25
